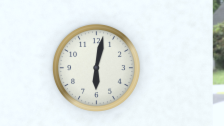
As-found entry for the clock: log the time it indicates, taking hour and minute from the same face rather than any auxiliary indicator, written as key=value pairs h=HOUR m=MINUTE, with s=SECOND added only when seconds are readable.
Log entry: h=6 m=2
